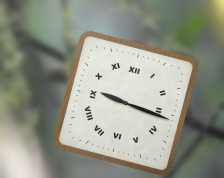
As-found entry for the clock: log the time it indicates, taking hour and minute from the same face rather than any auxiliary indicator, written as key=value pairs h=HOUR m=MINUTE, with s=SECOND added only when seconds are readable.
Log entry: h=9 m=16
